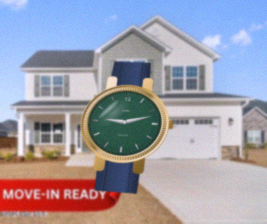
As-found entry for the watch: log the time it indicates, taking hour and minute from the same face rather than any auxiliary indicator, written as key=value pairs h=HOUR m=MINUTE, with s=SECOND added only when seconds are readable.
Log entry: h=9 m=12
